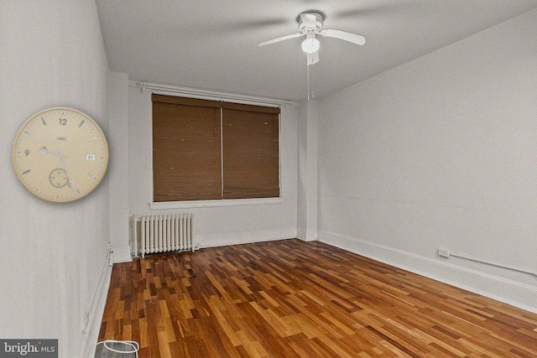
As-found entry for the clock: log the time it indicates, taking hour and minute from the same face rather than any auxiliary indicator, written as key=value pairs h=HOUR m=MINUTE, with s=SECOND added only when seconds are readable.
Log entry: h=9 m=26
